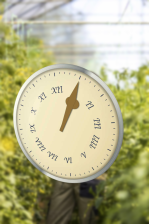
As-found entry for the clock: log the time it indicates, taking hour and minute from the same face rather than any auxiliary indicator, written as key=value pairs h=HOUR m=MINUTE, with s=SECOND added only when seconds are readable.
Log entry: h=1 m=5
